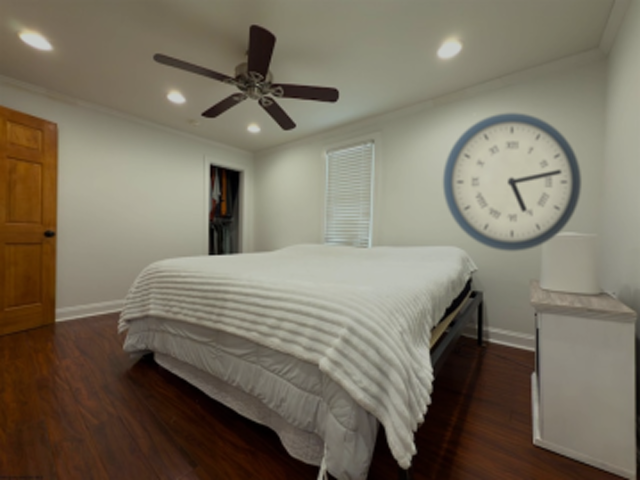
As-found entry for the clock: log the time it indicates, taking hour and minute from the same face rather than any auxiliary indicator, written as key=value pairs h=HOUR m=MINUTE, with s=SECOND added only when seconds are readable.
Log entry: h=5 m=13
